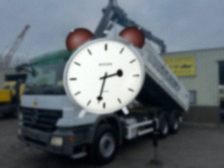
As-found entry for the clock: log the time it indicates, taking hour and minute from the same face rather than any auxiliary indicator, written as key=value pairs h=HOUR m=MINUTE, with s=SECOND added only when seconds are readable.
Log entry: h=2 m=32
